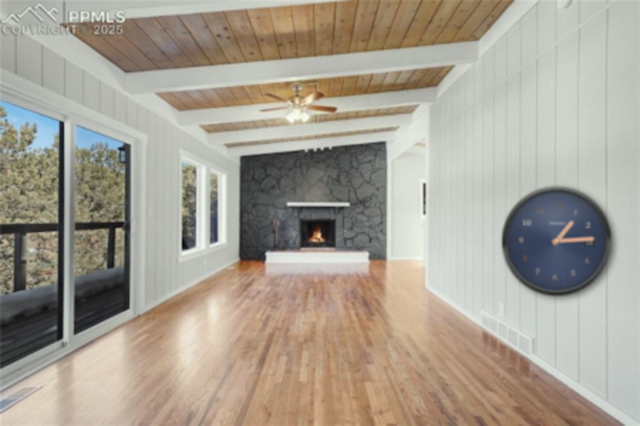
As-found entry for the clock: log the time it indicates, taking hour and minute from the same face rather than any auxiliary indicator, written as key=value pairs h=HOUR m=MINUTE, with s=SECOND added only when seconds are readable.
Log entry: h=1 m=14
